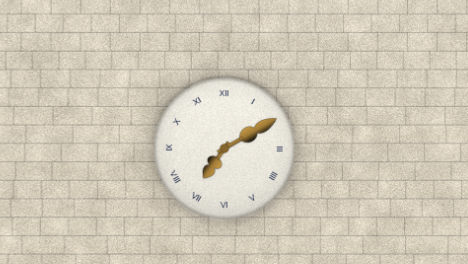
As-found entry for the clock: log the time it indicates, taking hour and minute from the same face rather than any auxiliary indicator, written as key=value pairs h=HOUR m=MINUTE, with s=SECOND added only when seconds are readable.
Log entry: h=7 m=10
